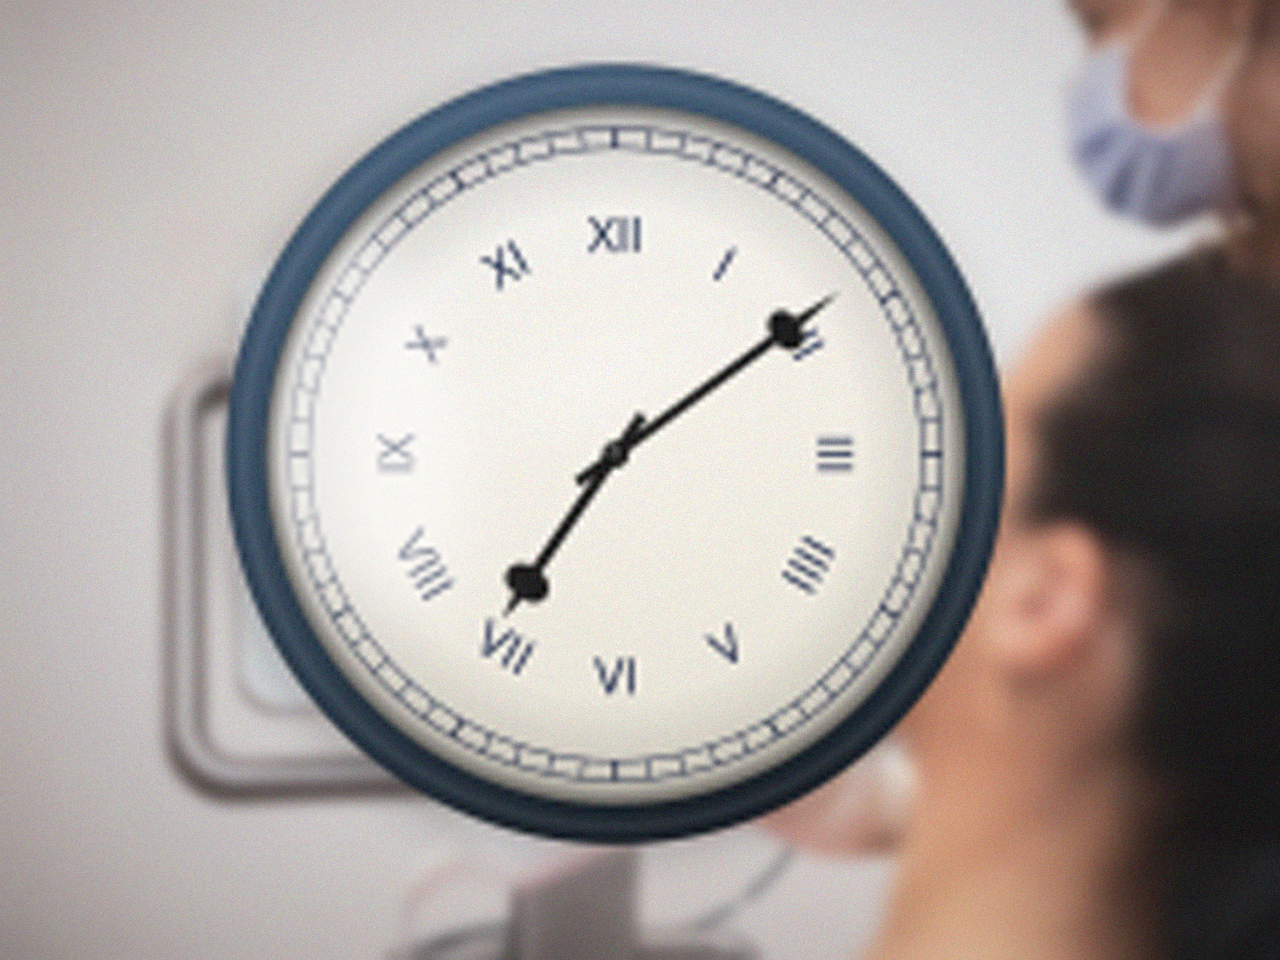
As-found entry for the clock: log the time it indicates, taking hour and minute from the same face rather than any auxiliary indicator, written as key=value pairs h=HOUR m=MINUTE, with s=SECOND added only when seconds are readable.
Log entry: h=7 m=9
